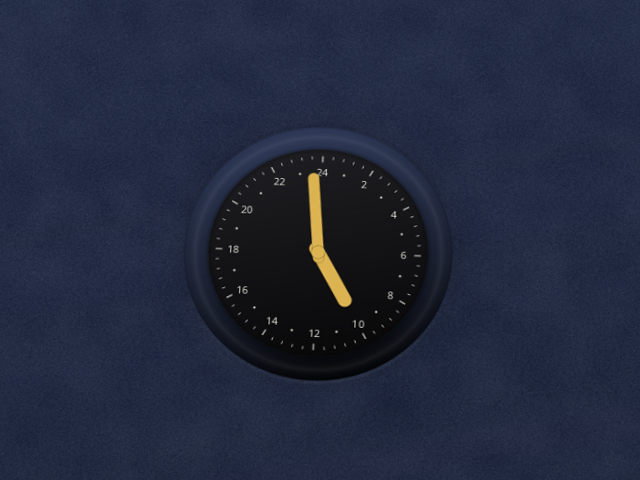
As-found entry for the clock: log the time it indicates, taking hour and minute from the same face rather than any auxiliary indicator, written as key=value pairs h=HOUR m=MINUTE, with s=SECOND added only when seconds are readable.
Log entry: h=9 m=59
